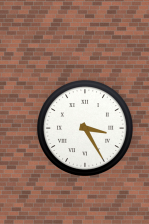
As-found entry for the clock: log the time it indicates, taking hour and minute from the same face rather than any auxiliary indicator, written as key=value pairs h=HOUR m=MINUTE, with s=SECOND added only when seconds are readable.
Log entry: h=3 m=25
